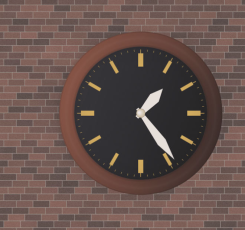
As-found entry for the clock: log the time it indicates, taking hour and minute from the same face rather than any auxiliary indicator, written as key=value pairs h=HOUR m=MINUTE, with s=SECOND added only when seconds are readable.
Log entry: h=1 m=24
